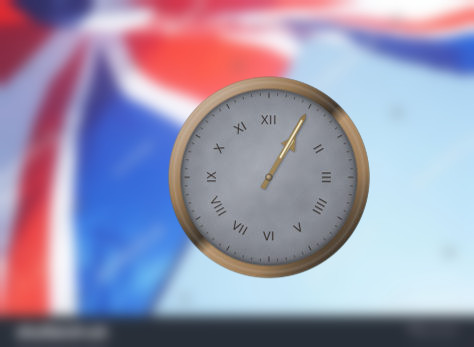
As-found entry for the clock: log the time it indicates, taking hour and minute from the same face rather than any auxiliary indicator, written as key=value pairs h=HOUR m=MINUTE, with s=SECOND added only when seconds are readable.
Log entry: h=1 m=5
